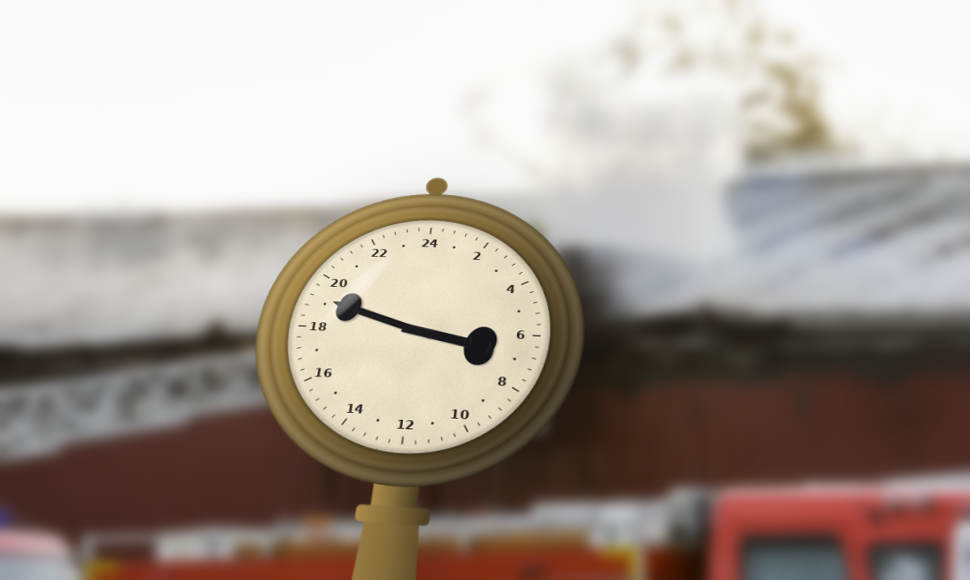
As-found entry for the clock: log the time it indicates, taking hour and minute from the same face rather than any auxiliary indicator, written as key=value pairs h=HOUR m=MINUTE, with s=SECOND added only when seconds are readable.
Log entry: h=6 m=48
